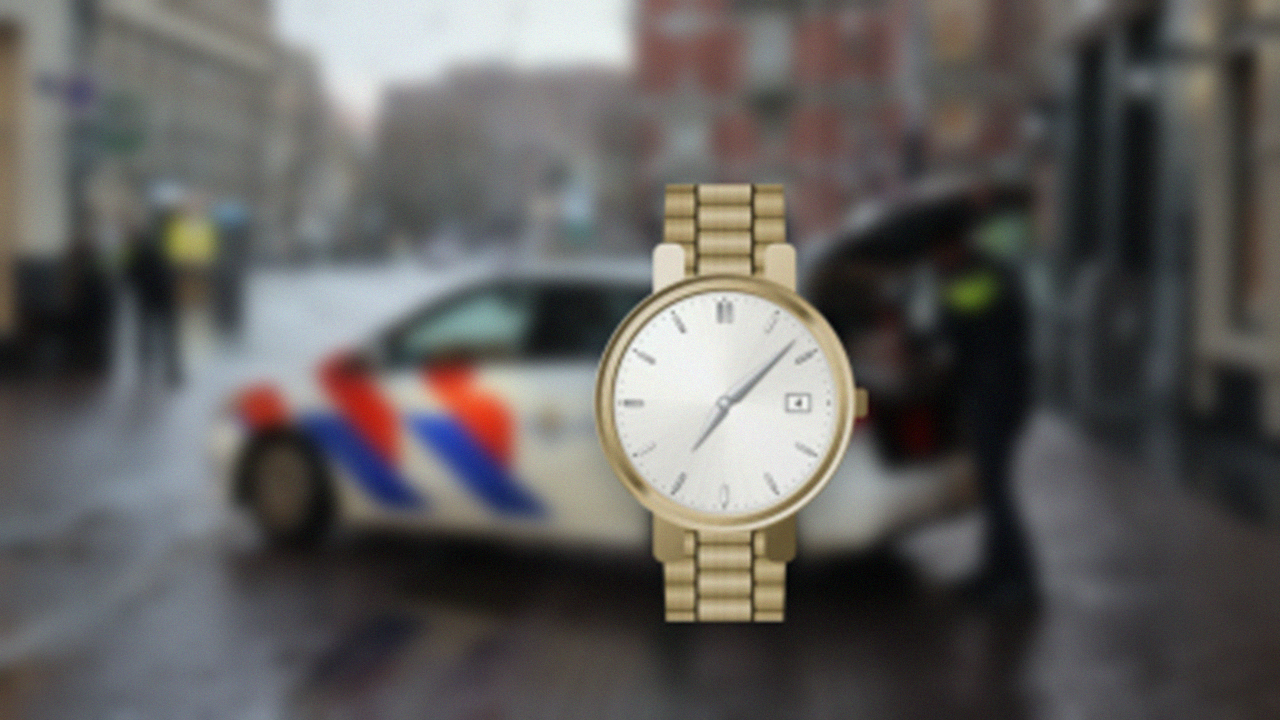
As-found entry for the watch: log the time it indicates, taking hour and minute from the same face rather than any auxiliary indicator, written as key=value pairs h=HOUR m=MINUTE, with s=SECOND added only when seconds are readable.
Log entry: h=7 m=8
